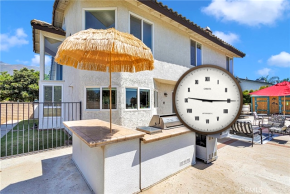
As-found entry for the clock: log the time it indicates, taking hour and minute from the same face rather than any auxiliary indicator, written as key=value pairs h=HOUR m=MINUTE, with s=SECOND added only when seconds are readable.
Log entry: h=9 m=15
